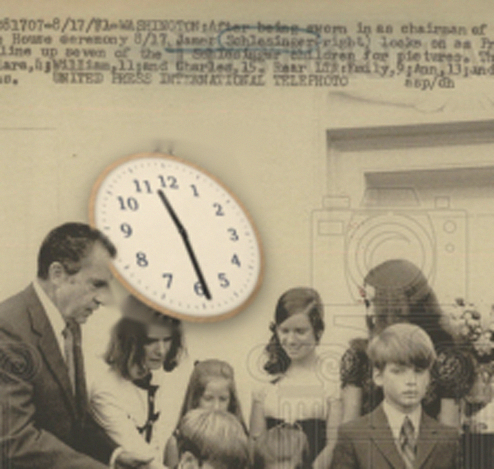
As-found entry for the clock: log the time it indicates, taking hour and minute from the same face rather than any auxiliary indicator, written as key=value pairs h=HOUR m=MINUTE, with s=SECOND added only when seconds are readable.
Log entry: h=11 m=29
